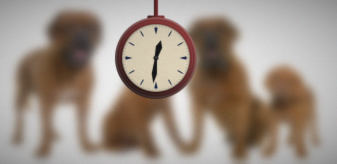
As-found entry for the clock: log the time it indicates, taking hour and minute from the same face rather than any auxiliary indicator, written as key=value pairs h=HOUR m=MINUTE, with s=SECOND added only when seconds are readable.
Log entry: h=12 m=31
